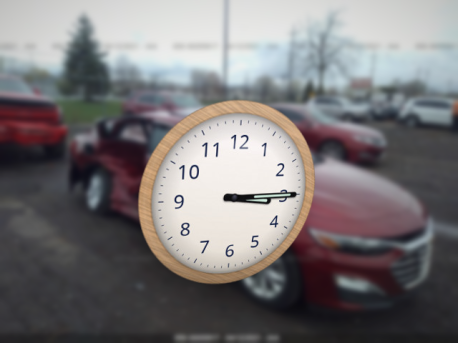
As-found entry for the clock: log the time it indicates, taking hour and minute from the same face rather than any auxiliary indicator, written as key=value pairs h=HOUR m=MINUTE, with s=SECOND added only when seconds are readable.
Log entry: h=3 m=15
